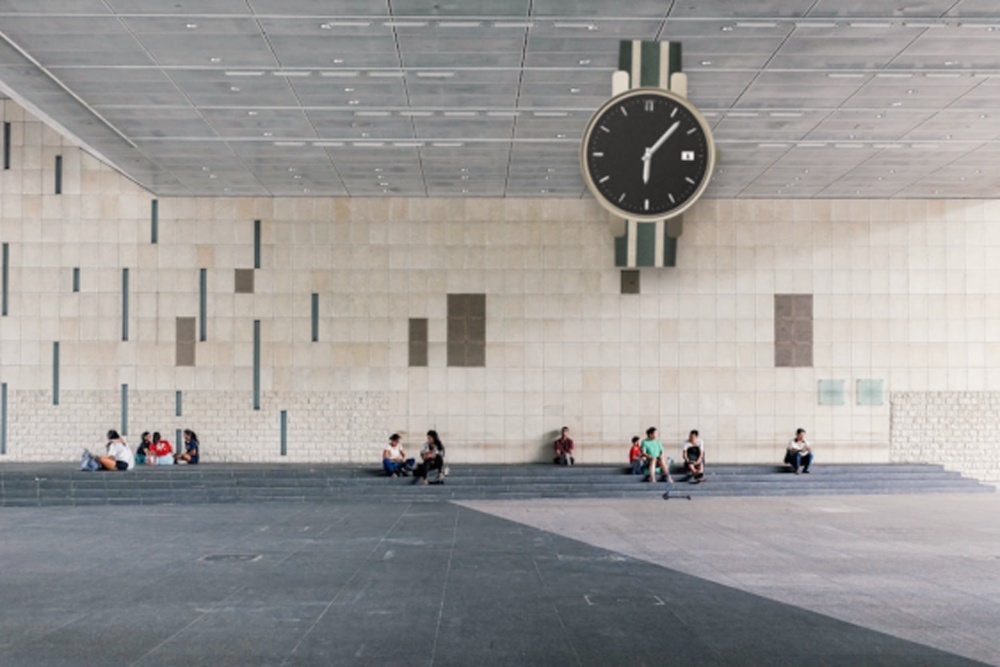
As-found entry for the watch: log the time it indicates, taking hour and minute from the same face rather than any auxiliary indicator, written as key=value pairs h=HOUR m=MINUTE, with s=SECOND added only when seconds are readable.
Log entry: h=6 m=7
